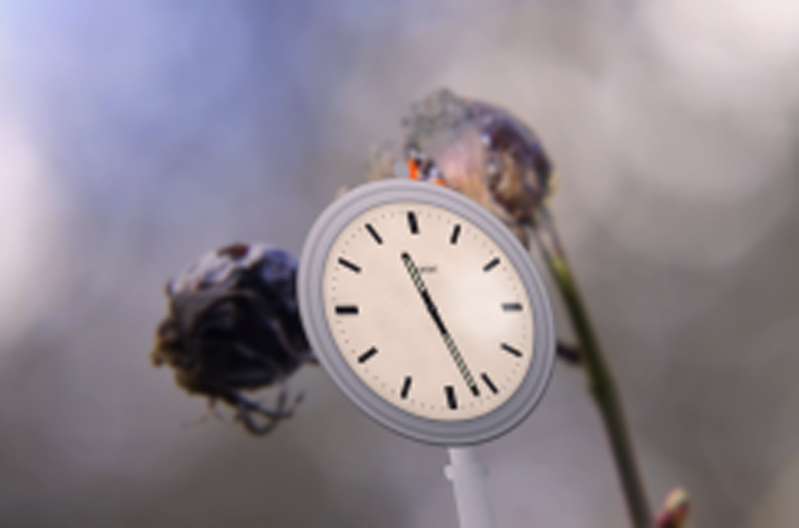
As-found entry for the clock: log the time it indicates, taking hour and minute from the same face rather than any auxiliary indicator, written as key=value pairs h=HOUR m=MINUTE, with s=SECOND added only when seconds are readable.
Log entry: h=11 m=27
